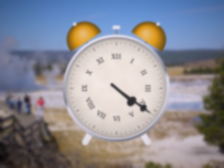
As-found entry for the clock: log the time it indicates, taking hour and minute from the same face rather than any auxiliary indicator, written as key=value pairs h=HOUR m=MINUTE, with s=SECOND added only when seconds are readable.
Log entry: h=4 m=21
